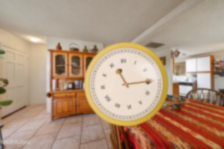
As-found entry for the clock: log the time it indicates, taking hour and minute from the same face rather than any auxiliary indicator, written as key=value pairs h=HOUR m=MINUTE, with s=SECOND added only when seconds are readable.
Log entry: h=11 m=15
